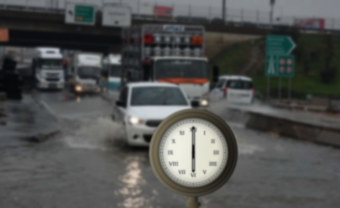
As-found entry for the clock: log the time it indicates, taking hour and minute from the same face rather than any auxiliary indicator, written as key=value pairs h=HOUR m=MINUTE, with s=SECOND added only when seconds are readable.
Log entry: h=6 m=0
